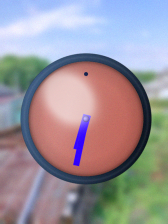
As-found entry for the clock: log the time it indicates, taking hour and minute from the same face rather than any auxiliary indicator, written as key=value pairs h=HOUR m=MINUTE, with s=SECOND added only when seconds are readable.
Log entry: h=6 m=32
